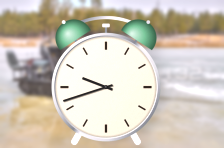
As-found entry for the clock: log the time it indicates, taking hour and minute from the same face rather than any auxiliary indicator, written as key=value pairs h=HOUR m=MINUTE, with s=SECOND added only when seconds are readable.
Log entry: h=9 m=42
